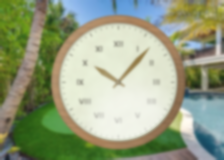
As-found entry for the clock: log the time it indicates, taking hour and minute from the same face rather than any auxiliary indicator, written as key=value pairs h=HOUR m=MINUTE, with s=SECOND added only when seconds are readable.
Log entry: h=10 m=7
